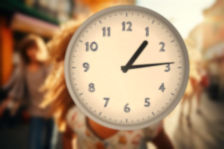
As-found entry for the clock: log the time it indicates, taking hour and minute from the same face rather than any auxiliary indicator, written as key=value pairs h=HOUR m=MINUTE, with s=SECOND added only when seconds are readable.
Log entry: h=1 m=14
